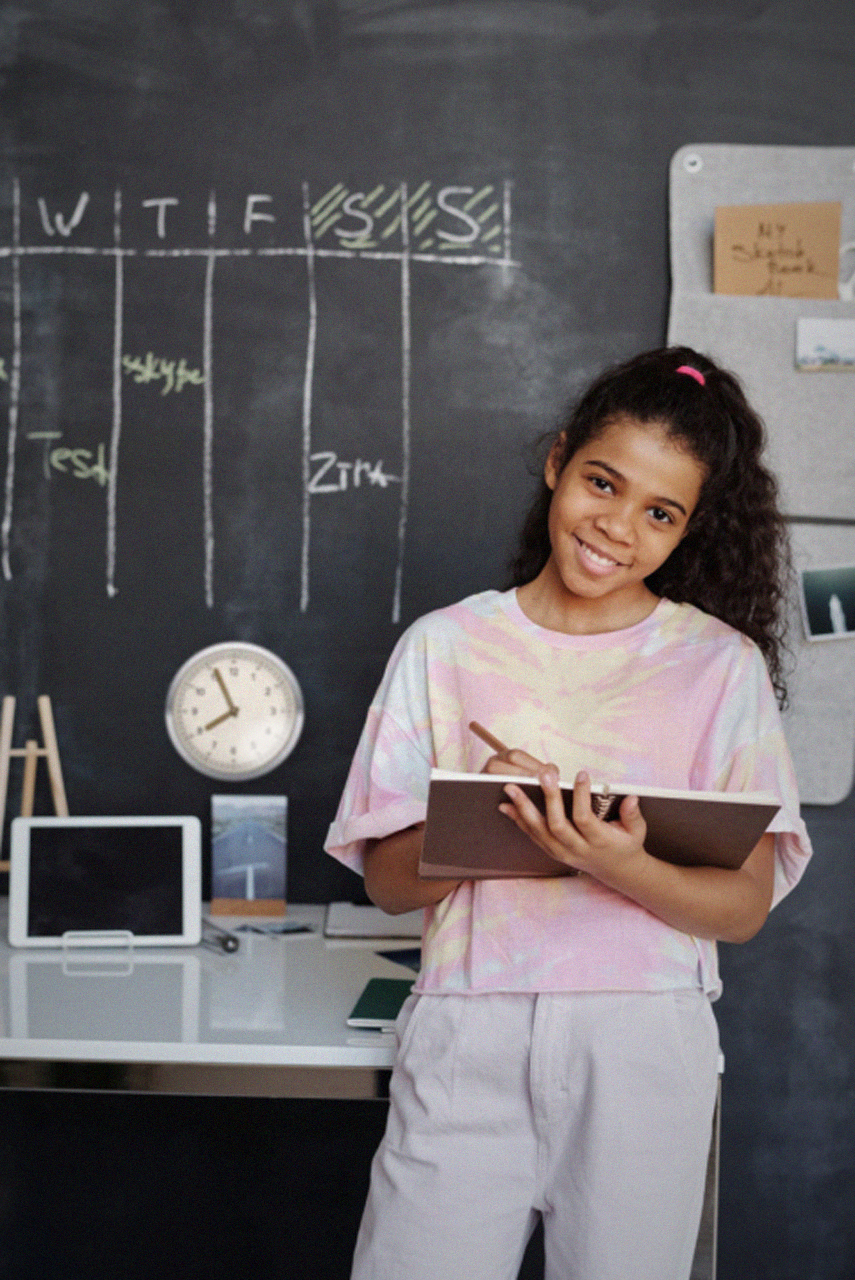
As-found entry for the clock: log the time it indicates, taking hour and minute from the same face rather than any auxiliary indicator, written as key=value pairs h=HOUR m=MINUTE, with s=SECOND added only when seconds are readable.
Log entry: h=7 m=56
